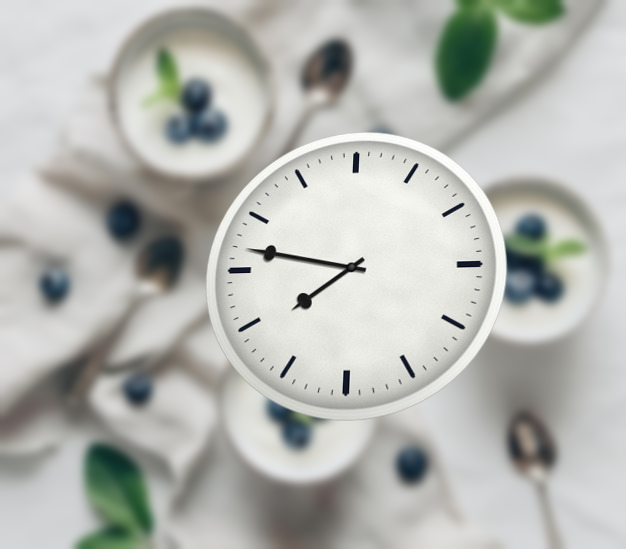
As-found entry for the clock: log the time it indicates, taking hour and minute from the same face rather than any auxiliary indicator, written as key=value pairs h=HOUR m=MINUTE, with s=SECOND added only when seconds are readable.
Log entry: h=7 m=47
